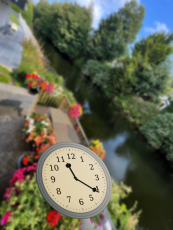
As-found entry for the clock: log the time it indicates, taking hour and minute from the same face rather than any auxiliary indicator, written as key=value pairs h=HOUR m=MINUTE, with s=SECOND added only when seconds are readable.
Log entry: h=11 m=21
